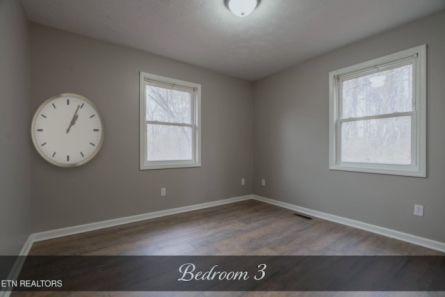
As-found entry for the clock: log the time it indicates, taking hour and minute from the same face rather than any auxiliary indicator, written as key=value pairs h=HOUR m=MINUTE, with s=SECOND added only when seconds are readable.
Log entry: h=1 m=4
